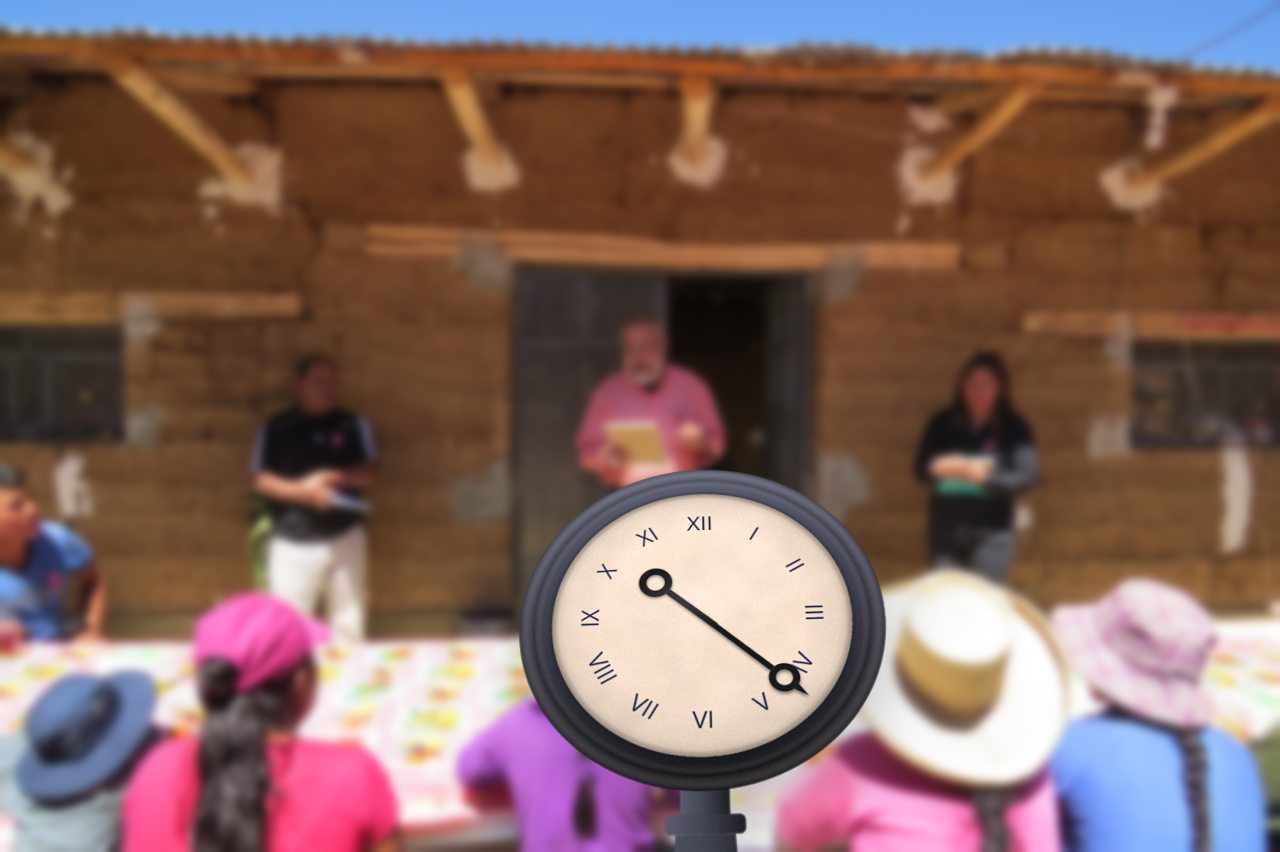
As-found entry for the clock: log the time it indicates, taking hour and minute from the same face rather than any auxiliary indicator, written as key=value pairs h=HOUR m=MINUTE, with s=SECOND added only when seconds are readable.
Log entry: h=10 m=22
